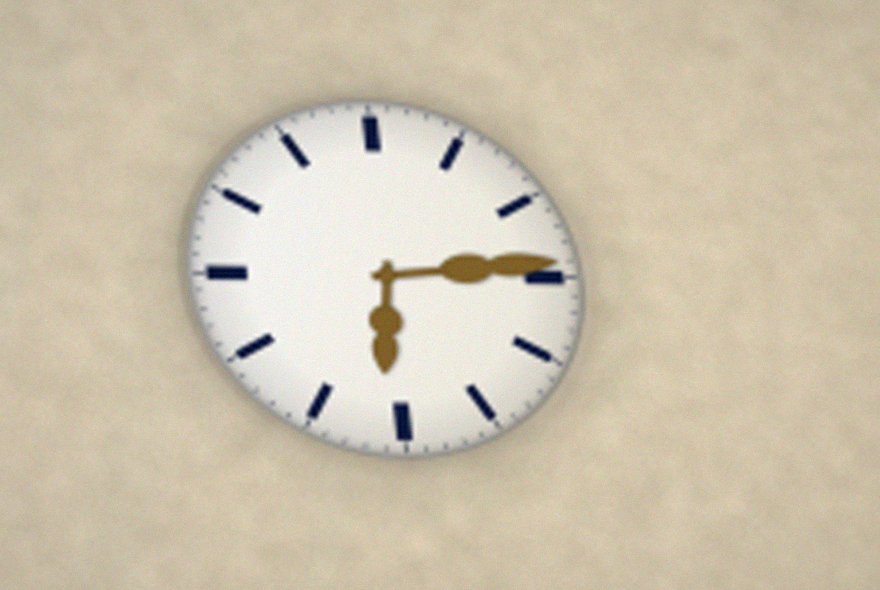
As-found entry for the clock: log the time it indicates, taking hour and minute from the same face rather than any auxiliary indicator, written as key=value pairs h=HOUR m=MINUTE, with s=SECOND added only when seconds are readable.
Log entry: h=6 m=14
